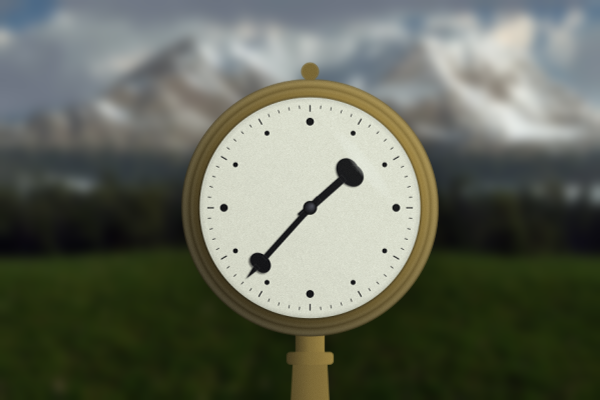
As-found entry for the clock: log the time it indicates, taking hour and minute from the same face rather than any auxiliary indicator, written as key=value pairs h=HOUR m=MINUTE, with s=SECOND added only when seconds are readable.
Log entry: h=1 m=37
